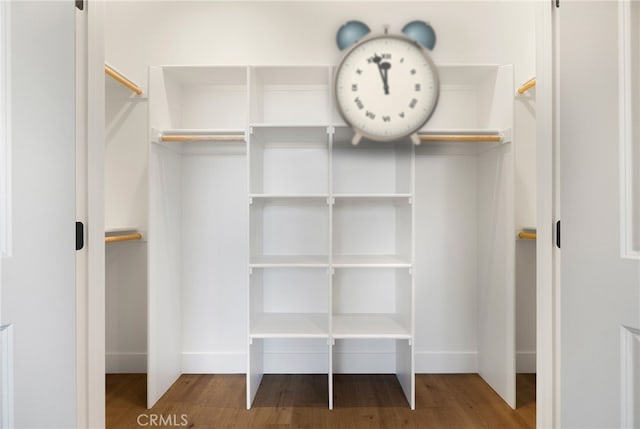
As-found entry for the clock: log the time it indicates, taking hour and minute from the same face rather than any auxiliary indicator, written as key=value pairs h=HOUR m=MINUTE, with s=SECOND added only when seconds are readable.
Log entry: h=11 m=57
